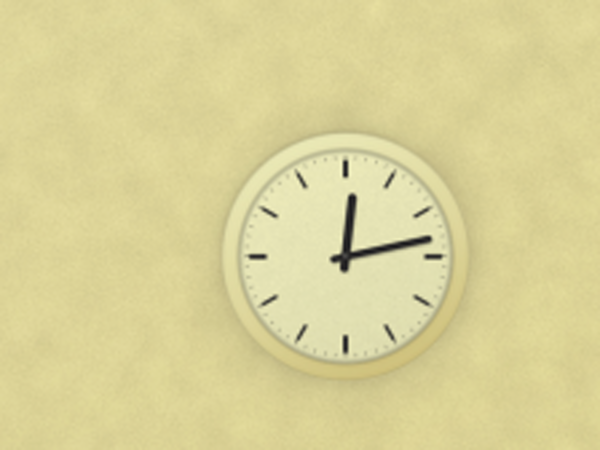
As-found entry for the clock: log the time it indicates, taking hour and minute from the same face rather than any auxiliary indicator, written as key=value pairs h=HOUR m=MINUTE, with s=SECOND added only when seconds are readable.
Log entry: h=12 m=13
